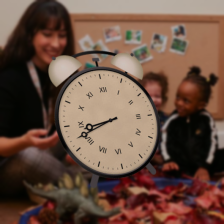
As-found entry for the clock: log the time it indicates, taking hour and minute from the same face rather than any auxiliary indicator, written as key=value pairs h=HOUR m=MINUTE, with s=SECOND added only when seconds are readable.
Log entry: h=8 m=42
